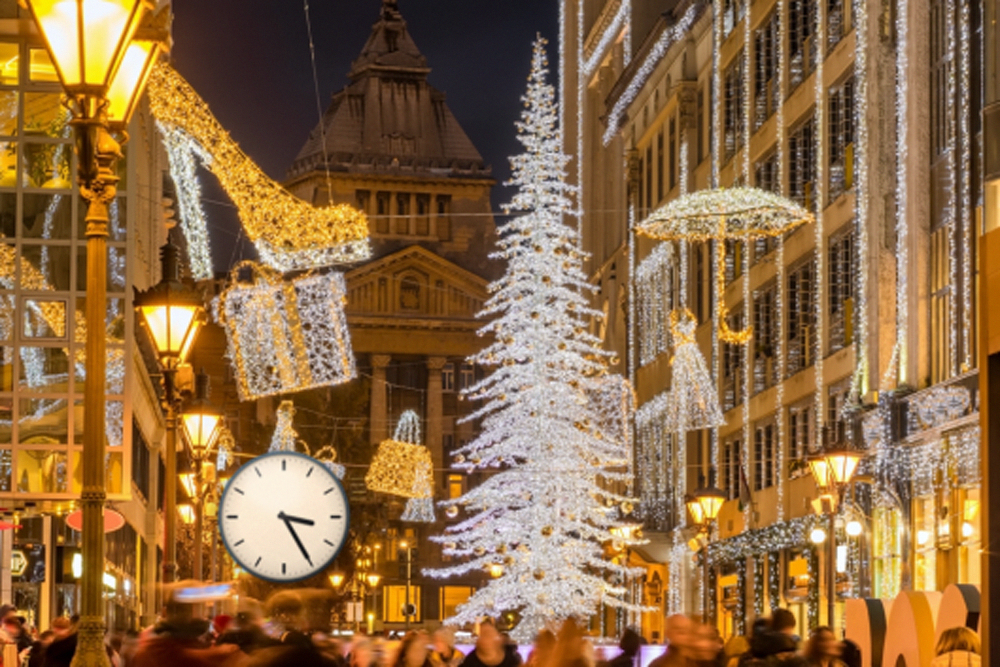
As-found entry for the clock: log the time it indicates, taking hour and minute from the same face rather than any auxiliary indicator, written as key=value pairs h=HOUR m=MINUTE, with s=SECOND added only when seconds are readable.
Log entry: h=3 m=25
